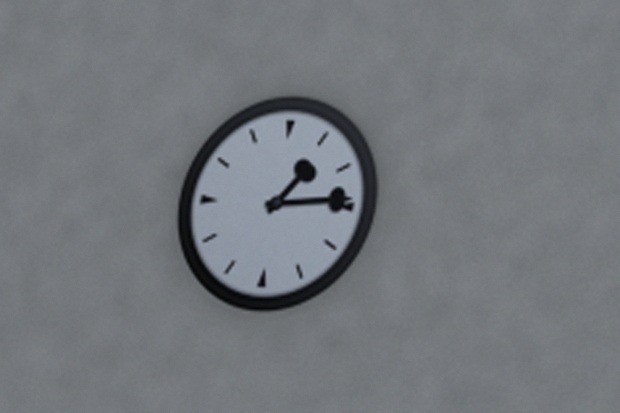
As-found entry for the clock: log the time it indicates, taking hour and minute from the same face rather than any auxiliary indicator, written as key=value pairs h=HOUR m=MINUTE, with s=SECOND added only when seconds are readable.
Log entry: h=1 m=14
